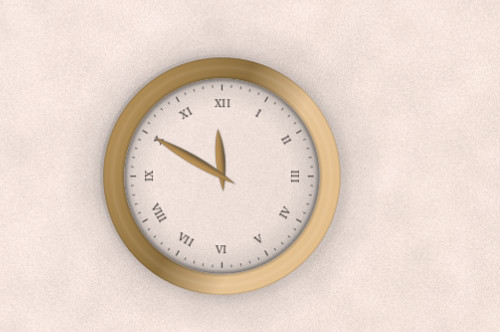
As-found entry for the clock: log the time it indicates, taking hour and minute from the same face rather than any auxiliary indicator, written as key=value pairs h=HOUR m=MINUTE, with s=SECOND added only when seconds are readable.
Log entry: h=11 m=50
